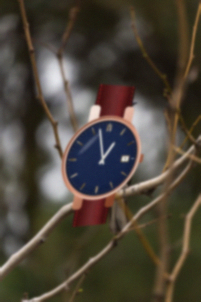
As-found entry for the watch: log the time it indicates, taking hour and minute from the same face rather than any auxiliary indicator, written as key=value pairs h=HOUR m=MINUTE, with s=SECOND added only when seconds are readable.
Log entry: h=12 m=57
